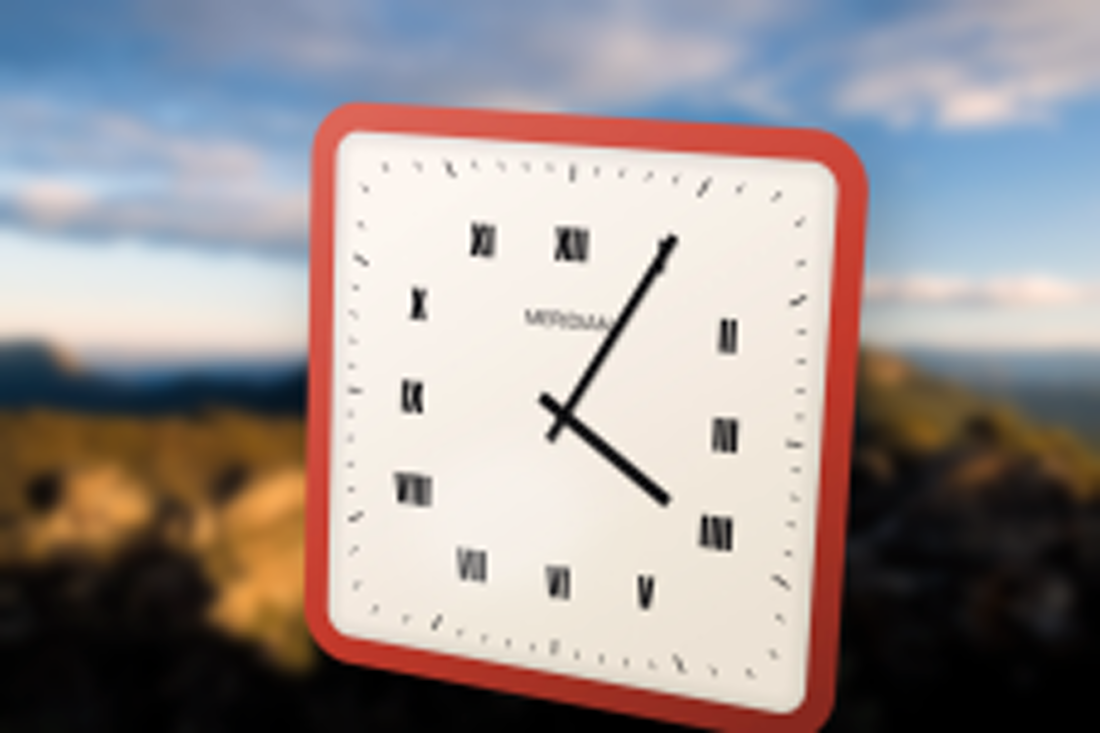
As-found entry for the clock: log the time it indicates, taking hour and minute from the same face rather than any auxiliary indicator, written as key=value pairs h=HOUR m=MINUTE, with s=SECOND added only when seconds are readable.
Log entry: h=4 m=5
